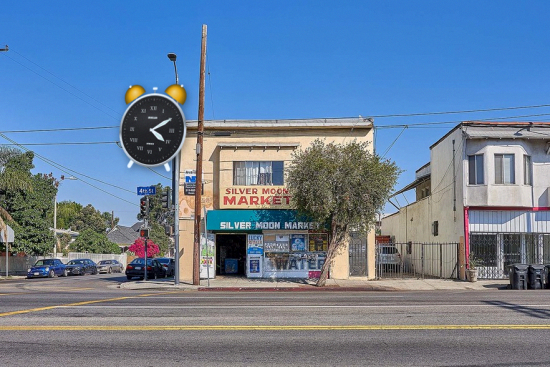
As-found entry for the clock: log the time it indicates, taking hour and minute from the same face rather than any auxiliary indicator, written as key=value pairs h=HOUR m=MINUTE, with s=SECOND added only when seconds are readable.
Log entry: h=4 m=10
